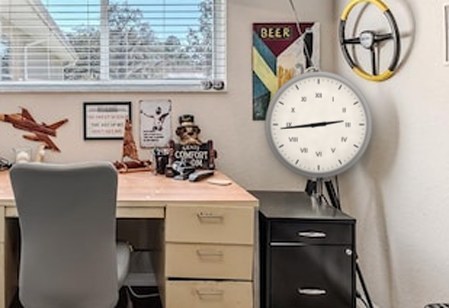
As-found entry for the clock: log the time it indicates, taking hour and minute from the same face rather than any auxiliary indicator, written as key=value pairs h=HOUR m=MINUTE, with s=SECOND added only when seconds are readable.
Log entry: h=2 m=44
